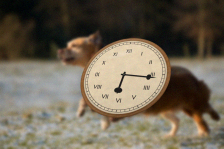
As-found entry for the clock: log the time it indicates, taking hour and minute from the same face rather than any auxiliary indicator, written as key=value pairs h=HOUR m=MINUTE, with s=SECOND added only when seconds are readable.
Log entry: h=6 m=16
